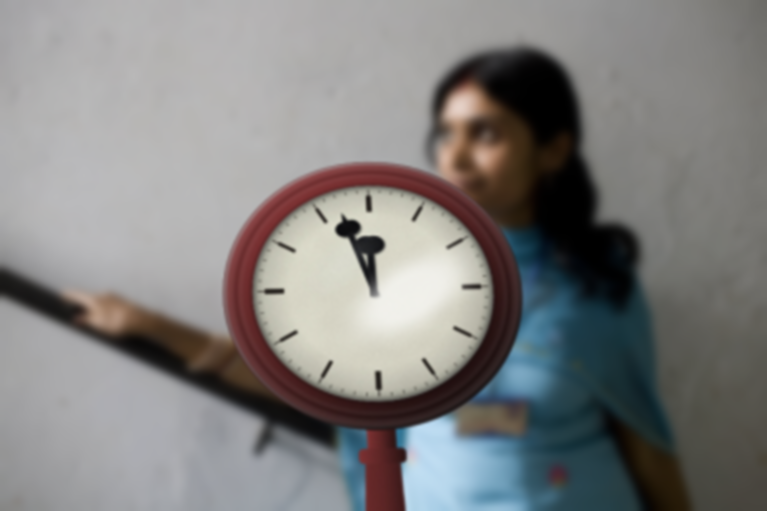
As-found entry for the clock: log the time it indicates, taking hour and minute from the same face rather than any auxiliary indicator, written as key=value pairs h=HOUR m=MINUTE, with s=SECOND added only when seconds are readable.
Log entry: h=11 m=57
